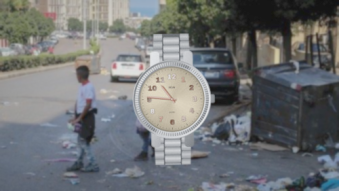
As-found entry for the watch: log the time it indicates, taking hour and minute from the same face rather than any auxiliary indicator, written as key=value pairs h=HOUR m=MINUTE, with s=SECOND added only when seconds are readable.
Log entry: h=10 m=46
